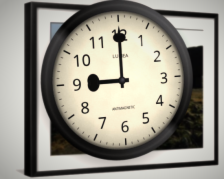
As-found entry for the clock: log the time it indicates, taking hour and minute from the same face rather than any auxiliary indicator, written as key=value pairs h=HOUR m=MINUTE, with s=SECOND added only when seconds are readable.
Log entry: h=9 m=0
